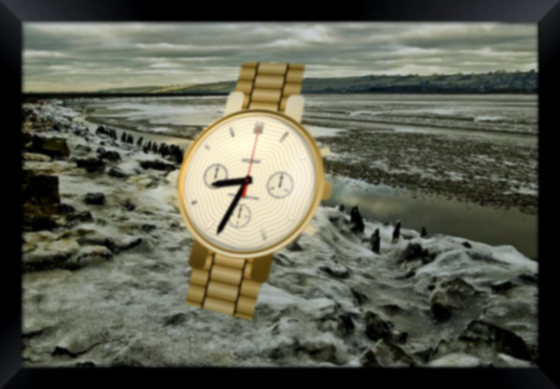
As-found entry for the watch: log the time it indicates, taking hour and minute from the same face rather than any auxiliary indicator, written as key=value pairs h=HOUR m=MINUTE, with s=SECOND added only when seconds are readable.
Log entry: h=8 m=33
